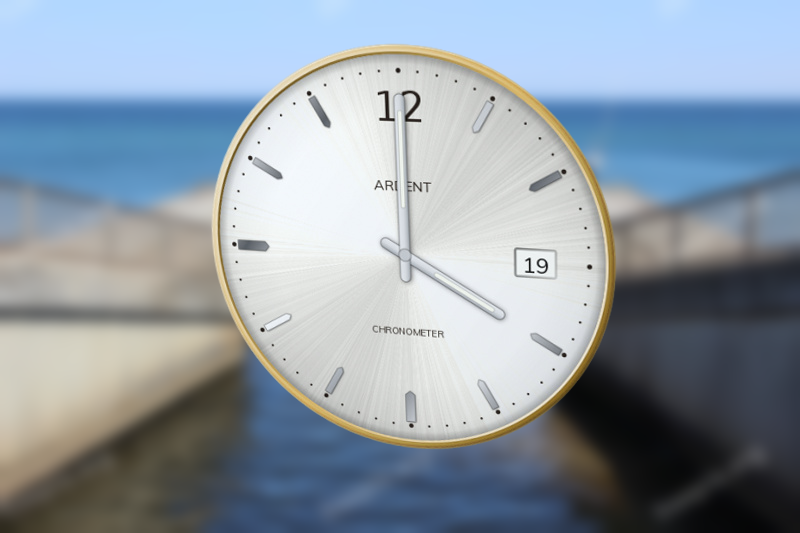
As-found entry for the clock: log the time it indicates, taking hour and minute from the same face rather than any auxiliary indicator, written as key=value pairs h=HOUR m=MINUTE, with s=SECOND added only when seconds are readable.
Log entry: h=4 m=0
